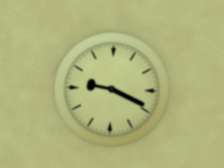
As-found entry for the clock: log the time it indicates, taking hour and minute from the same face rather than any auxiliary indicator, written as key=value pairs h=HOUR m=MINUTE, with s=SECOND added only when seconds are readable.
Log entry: h=9 m=19
